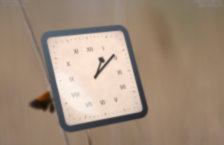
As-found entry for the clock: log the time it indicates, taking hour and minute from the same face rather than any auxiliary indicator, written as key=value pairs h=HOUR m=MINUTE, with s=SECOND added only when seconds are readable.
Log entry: h=1 m=9
